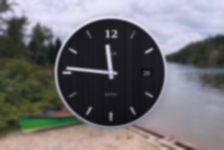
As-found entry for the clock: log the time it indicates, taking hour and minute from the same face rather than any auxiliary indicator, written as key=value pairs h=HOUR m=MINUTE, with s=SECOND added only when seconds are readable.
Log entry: h=11 m=46
